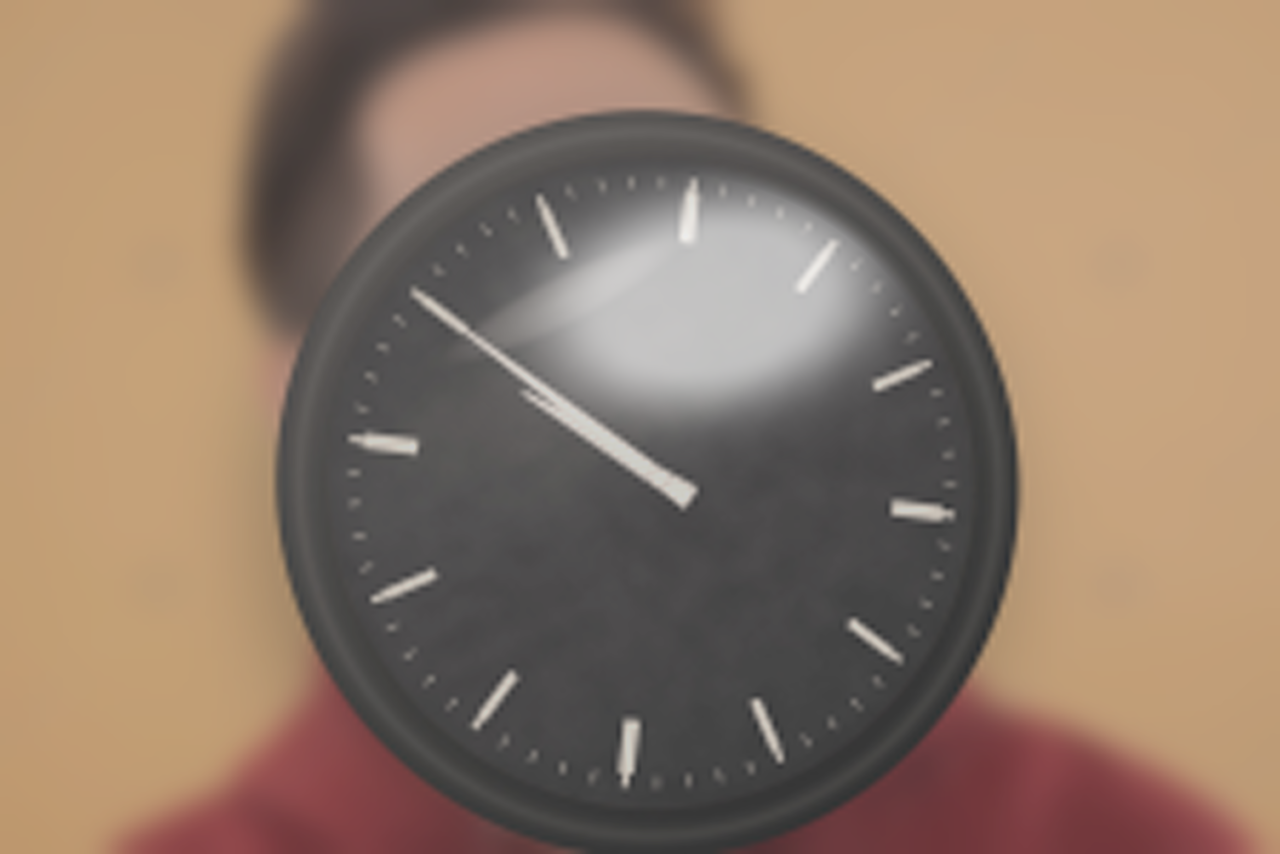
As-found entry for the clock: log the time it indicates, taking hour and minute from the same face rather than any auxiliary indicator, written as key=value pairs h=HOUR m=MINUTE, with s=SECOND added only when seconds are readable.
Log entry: h=9 m=50
